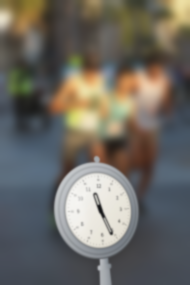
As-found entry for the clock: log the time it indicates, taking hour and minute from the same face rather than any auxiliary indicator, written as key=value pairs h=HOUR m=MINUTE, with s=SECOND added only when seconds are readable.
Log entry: h=11 m=26
